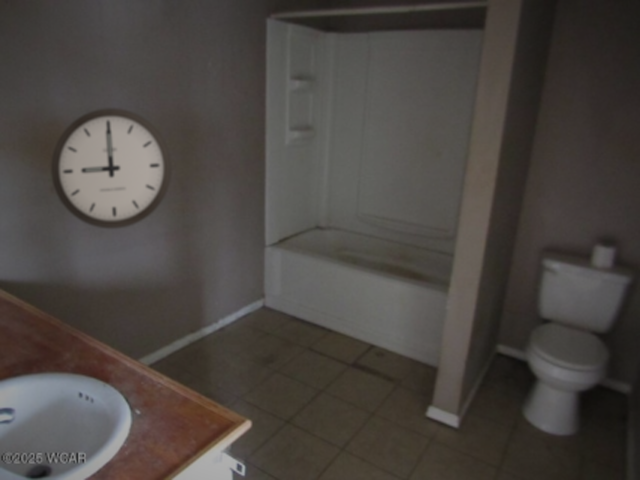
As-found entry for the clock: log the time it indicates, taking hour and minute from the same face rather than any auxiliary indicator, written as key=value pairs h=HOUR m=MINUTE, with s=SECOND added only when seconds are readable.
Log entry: h=9 m=0
